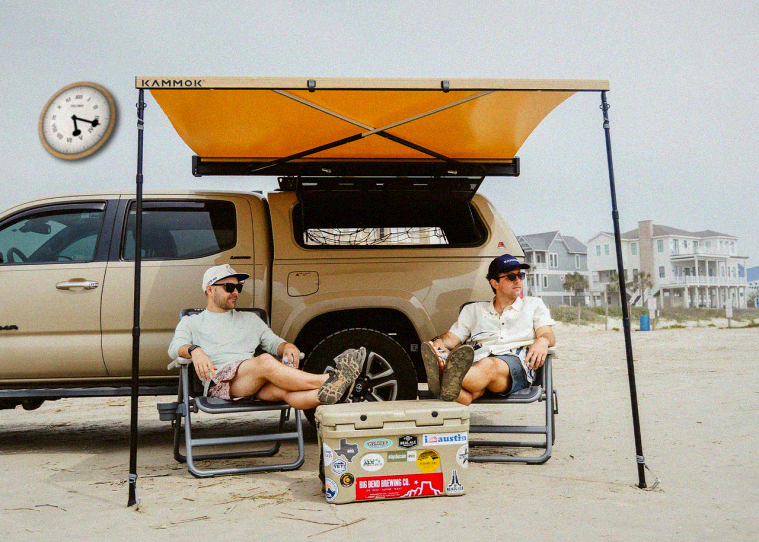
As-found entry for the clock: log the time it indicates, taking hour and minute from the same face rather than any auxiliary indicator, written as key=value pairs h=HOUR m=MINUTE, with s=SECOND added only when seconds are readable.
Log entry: h=5 m=17
